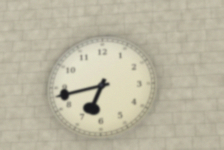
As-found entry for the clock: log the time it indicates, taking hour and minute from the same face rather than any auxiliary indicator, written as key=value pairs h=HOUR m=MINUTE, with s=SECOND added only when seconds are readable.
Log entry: h=6 m=43
